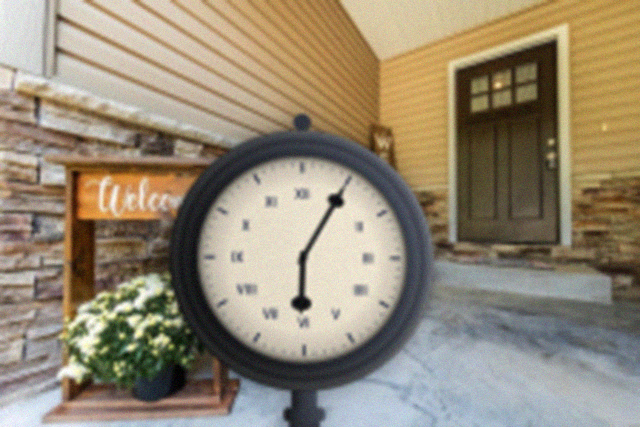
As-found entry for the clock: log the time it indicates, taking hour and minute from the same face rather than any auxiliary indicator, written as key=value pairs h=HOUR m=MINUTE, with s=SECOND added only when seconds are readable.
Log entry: h=6 m=5
